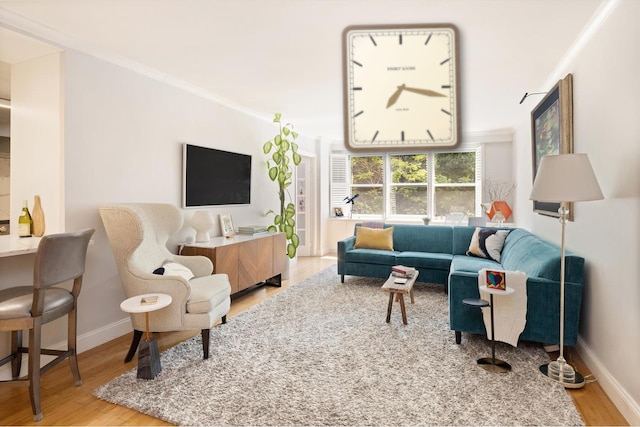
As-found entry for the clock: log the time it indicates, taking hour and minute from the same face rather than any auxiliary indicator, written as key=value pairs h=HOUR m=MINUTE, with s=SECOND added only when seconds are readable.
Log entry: h=7 m=17
